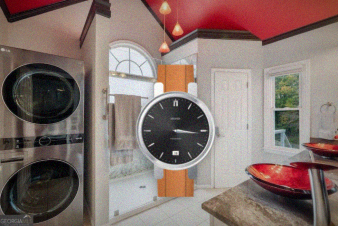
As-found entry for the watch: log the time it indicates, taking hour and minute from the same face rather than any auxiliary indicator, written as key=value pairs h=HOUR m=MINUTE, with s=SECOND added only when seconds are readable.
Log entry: h=3 m=16
